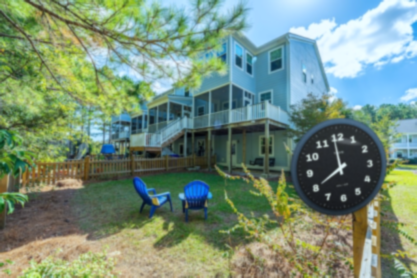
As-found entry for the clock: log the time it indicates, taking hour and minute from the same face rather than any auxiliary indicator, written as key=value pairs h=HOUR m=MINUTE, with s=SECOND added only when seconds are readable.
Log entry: h=7 m=59
